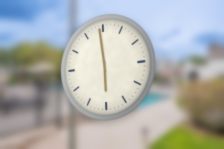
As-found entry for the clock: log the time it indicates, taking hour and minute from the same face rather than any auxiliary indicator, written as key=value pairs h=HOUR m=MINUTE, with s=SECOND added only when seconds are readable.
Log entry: h=5 m=59
